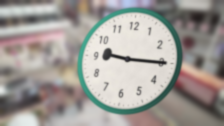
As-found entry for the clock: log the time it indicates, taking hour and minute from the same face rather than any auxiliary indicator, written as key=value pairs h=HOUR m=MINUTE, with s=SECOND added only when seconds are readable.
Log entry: h=9 m=15
